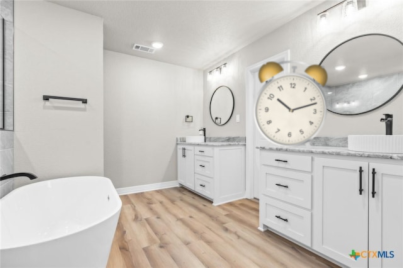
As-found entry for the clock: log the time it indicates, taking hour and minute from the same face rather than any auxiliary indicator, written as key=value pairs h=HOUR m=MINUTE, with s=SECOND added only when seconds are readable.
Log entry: h=10 m=12
